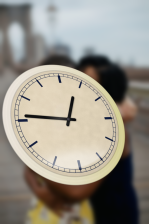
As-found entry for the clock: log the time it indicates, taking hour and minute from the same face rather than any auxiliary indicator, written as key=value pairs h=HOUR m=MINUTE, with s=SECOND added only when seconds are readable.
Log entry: h=12 m=46
